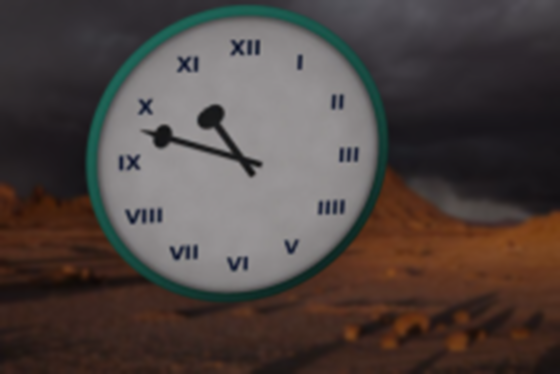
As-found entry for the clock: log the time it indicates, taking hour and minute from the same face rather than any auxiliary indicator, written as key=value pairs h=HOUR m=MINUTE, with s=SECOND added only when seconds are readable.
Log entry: h=10 m=48
